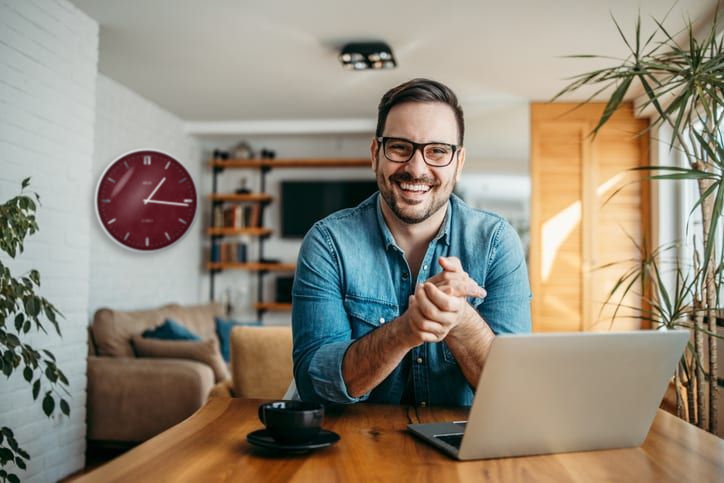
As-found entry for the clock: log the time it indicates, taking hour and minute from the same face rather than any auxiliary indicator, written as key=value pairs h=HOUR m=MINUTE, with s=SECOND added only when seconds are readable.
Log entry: h=1 m=16
